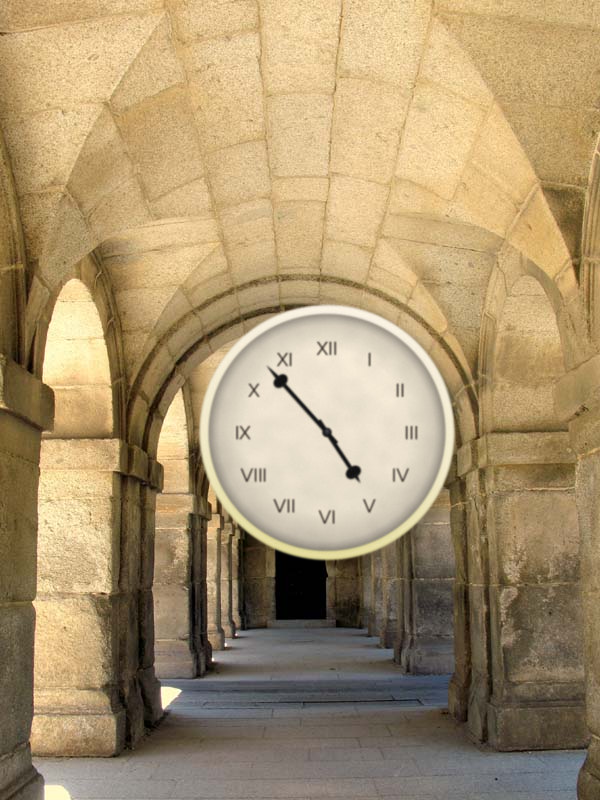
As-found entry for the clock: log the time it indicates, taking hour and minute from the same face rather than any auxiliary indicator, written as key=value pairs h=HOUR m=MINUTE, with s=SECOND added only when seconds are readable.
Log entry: h=4 m=53
